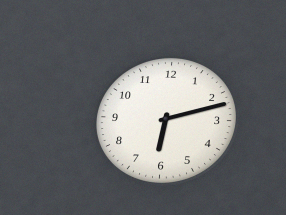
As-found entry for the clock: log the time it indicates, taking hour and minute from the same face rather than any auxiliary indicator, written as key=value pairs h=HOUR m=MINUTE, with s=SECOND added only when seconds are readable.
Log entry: h=6 m=12
